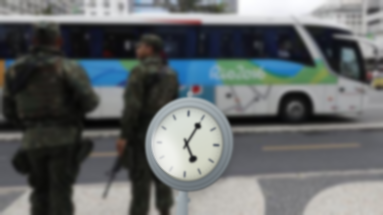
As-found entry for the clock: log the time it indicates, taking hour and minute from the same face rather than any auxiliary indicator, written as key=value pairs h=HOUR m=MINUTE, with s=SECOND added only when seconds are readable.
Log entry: h=5 m=5
